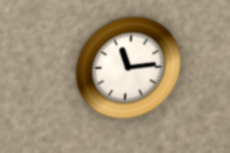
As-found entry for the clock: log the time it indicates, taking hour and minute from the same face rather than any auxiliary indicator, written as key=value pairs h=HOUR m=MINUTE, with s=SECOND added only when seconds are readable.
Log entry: h=11 m=14
